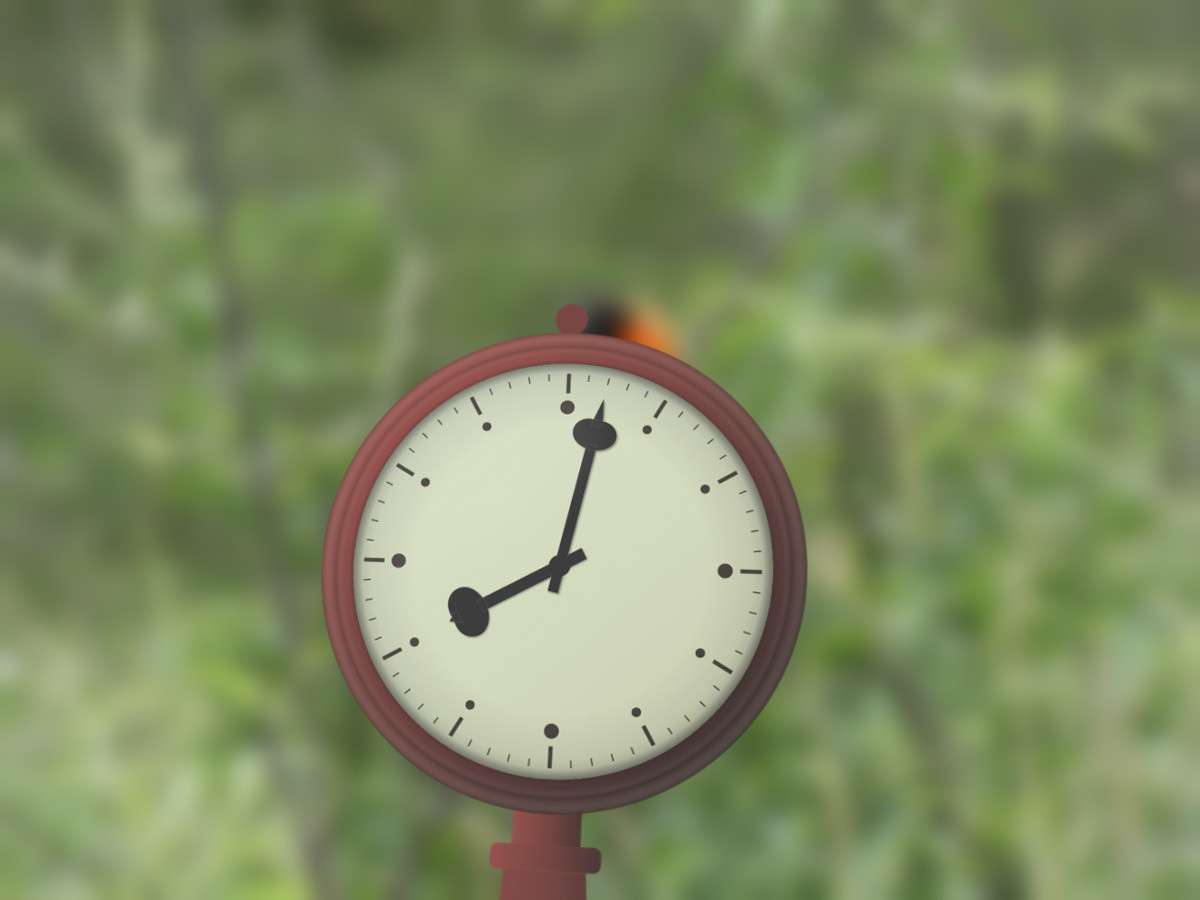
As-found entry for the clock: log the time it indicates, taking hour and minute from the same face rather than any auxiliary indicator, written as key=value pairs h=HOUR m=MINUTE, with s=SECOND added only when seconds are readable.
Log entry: h=8 m=2
